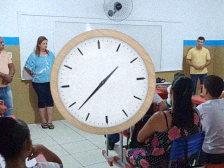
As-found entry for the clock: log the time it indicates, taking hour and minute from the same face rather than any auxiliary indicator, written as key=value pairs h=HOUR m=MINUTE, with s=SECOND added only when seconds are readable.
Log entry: h=1 m=38
